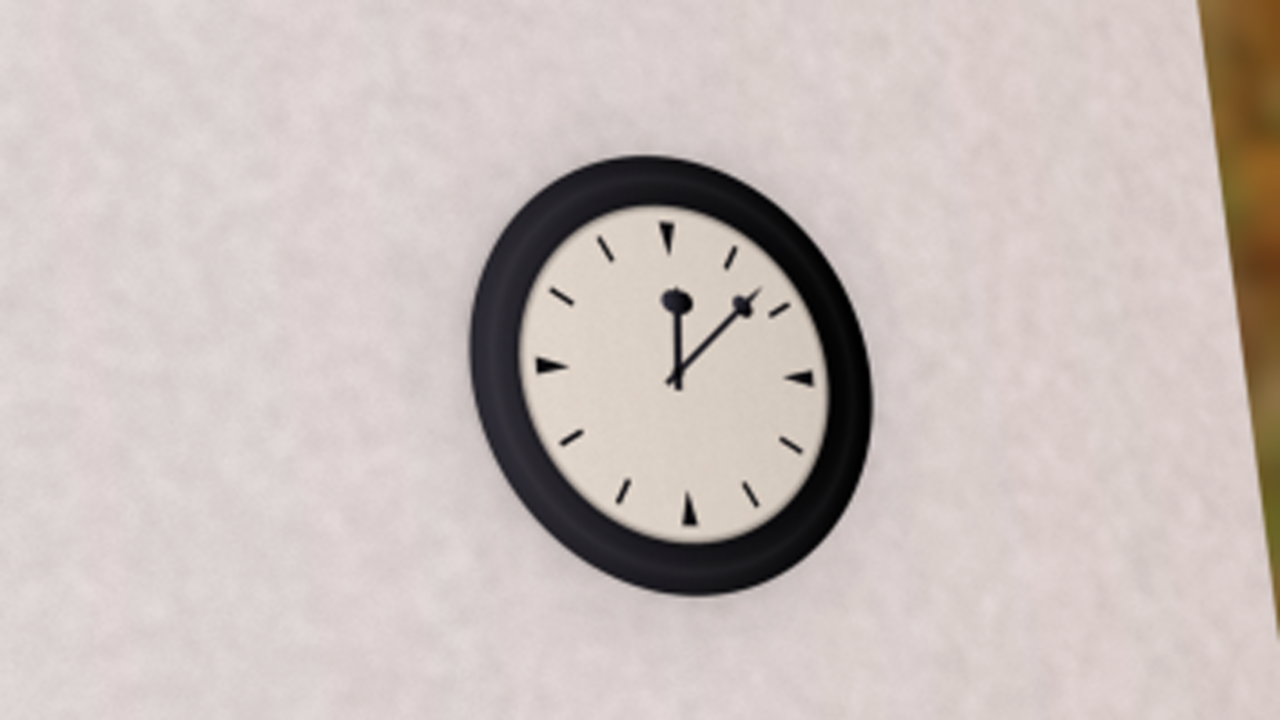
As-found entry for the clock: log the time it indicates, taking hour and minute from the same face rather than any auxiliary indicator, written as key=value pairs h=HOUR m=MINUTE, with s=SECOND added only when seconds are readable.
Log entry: h=12 m=8
